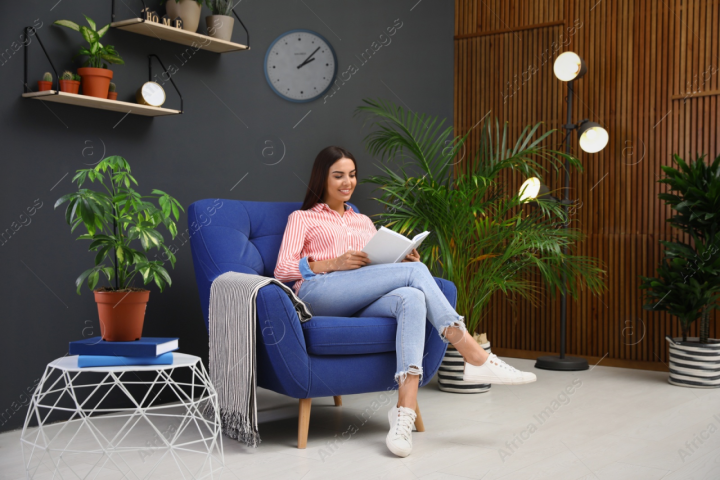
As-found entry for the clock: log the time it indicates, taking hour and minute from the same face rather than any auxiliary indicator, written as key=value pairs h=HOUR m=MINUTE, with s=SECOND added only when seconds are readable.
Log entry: h=2 m=8
